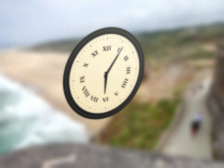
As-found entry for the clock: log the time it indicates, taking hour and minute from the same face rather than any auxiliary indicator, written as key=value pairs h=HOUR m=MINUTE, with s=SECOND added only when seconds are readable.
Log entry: h=6 m=6
